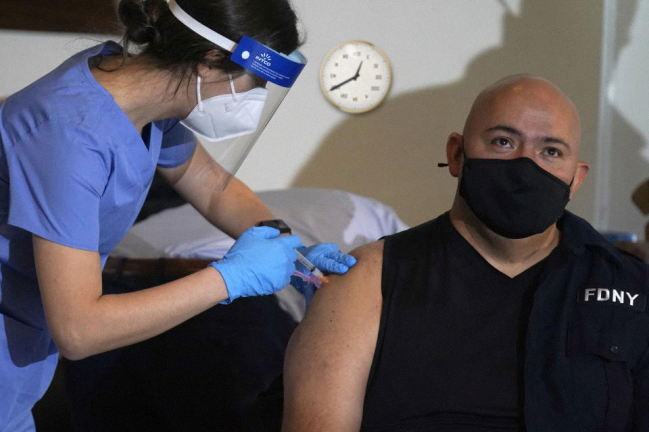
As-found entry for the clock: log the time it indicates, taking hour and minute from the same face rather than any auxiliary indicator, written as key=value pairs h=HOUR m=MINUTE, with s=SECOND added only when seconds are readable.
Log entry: h=12 m=40
